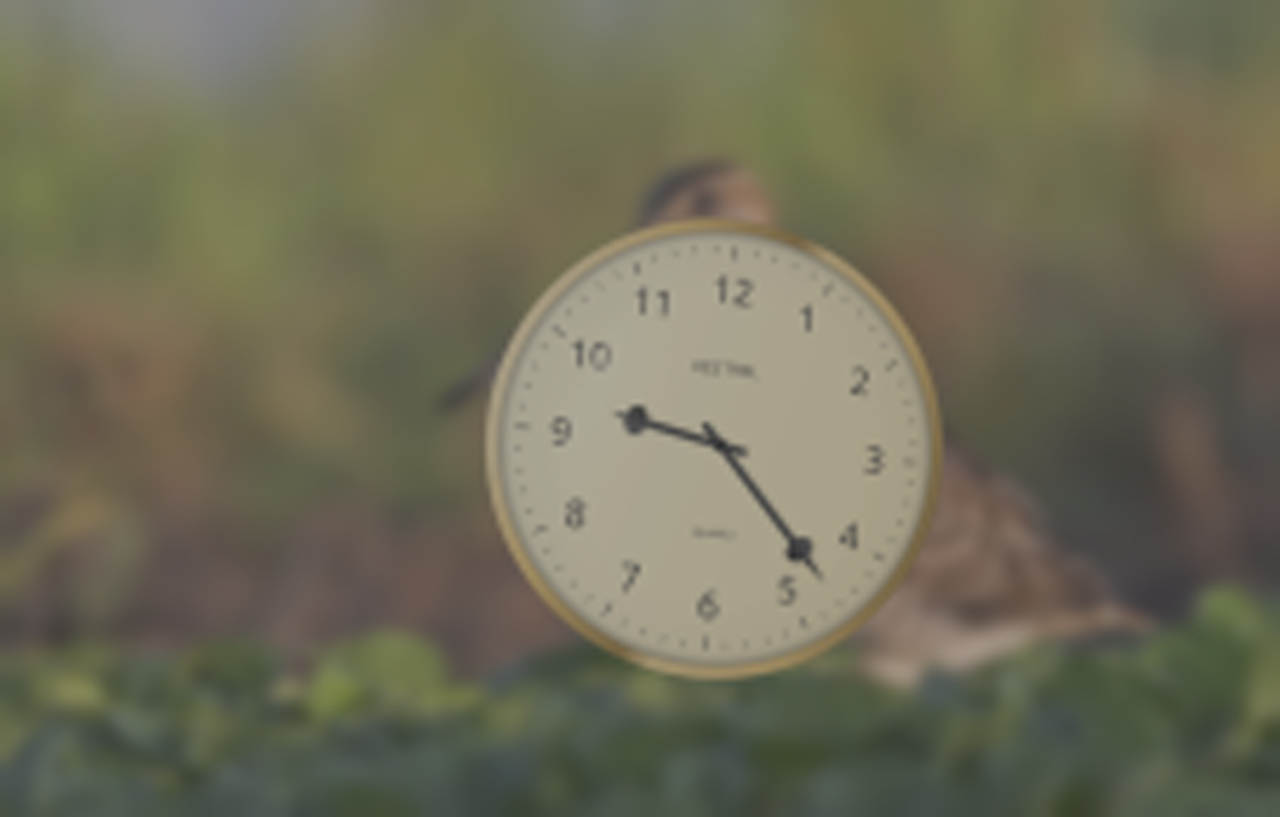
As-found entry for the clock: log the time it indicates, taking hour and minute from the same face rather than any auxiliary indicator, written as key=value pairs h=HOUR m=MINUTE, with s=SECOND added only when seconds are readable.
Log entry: h=9 m=23
